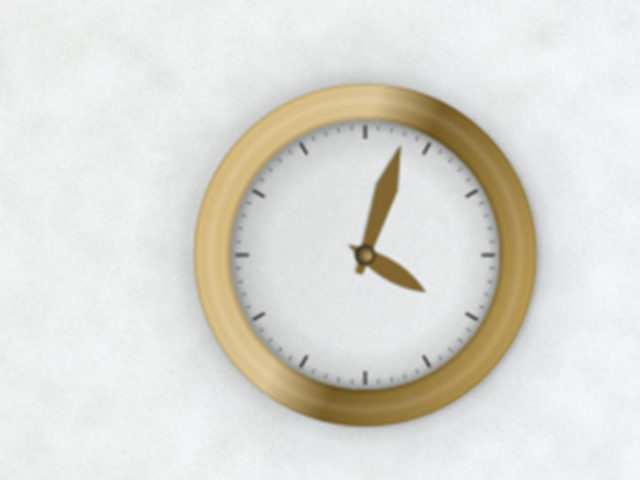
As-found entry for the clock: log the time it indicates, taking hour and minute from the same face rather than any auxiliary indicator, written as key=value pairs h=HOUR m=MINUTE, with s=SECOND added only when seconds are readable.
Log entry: h=4 m=3
